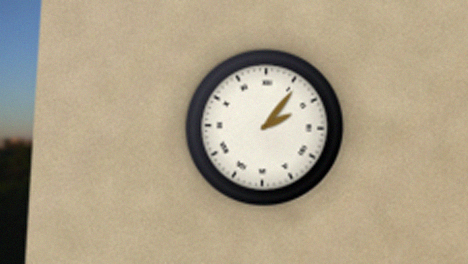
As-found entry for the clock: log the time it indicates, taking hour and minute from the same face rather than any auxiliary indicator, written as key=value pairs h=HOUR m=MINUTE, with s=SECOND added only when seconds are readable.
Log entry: h=2 m=6
